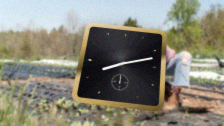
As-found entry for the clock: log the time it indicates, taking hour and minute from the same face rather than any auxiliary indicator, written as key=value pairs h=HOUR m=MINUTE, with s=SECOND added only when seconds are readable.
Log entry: h=8 m=12
